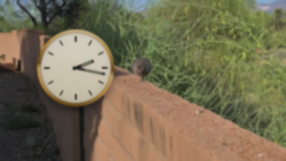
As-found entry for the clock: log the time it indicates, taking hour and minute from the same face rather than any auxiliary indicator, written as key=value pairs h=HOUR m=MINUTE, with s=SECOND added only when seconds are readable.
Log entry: h=2 m=17
